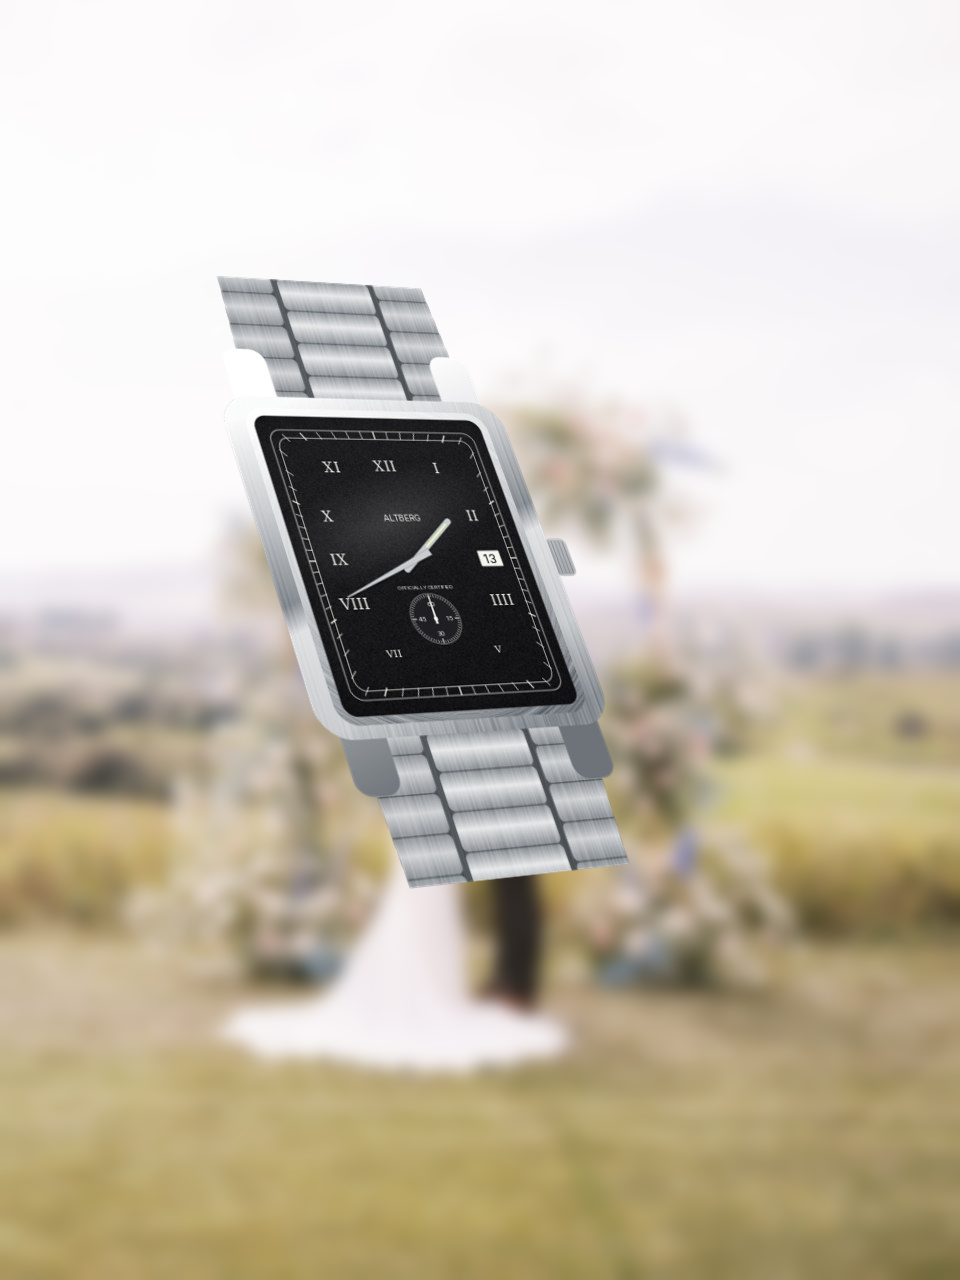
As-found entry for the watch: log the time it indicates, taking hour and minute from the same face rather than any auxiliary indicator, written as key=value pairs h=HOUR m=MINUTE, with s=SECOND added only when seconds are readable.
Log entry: h=1 m=41
